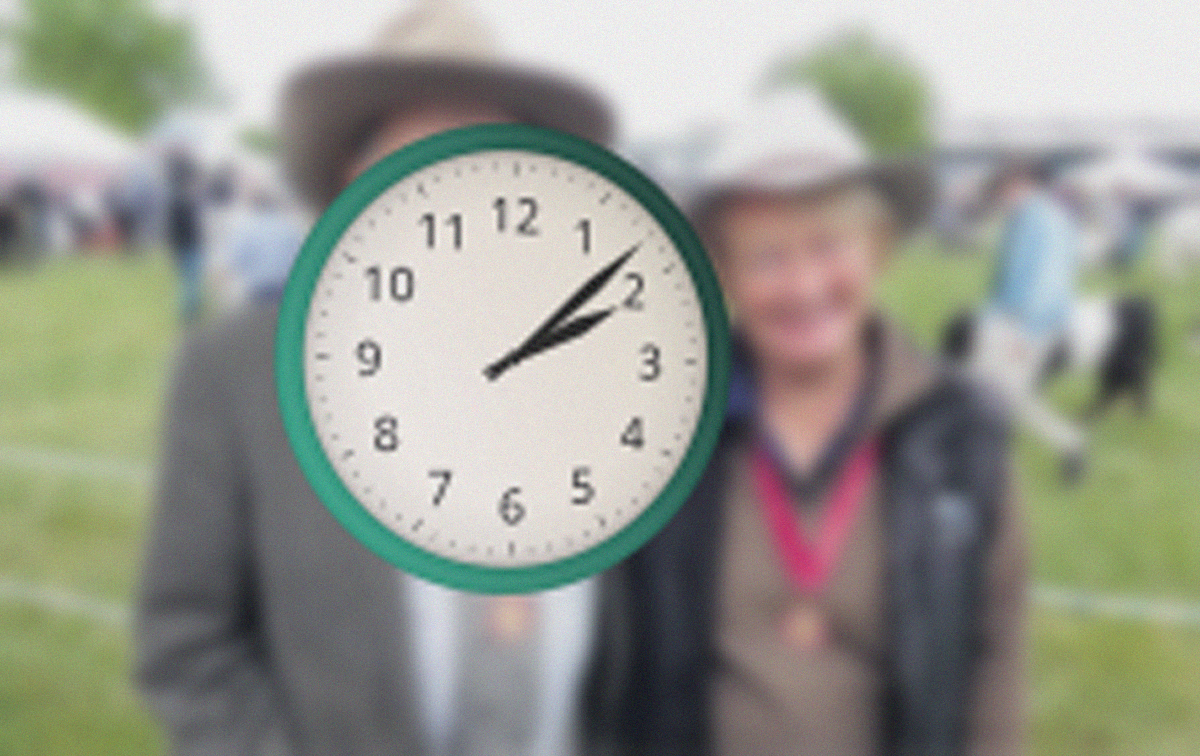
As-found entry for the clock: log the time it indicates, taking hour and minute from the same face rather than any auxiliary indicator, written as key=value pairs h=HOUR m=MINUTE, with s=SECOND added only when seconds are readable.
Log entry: h=2 m=8
